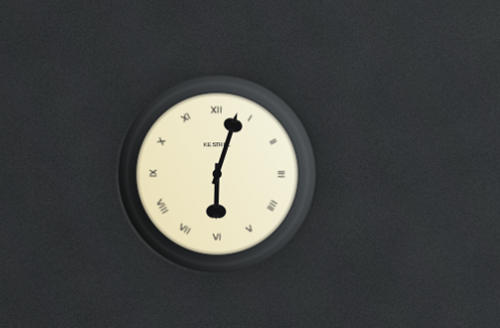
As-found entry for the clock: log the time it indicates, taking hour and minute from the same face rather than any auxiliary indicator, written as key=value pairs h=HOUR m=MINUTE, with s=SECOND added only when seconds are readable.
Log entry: h=6 m=3
